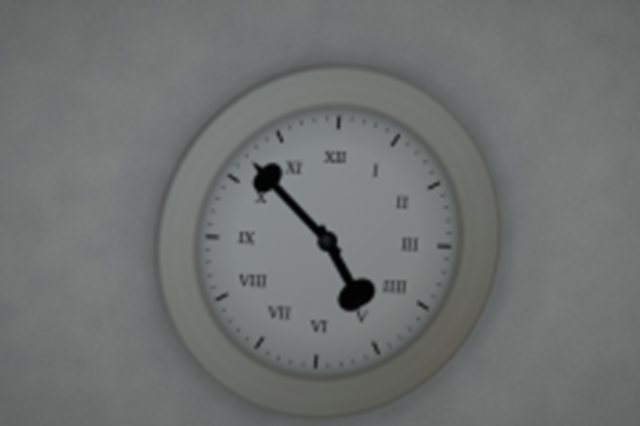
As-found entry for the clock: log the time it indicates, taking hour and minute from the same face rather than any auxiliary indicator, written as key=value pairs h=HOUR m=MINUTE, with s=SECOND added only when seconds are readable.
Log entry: h=4 m=52
